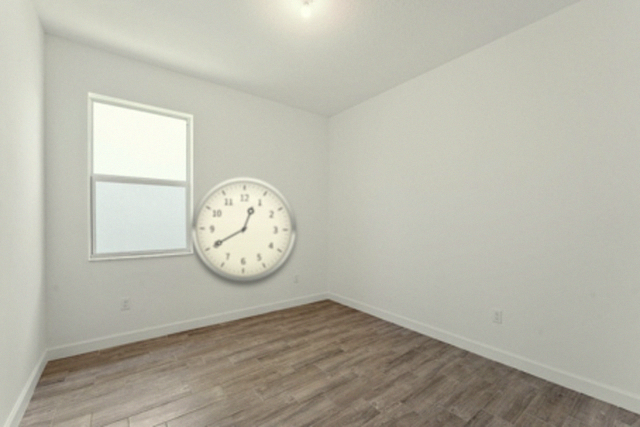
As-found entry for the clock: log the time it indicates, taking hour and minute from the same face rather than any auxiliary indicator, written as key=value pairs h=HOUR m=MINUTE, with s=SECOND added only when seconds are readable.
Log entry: h=12 m=40
